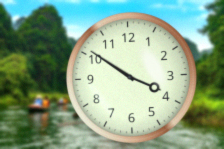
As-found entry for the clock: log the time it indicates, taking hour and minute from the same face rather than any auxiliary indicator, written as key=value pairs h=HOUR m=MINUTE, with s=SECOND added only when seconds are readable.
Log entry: h=3 m=51
